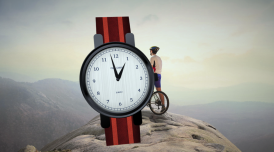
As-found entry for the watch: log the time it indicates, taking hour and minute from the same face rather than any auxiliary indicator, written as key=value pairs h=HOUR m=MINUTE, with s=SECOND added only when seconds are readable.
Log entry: h=12 m=58
